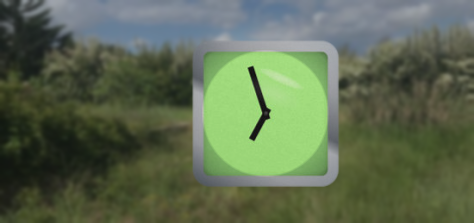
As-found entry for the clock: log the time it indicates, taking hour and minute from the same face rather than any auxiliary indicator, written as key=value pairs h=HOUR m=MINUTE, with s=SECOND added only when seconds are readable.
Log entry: h=6 m=57
